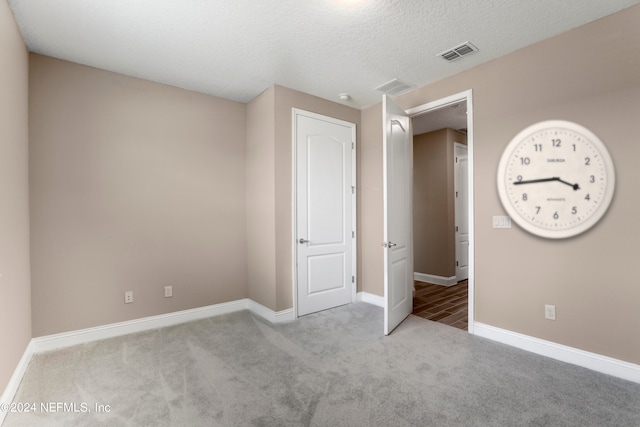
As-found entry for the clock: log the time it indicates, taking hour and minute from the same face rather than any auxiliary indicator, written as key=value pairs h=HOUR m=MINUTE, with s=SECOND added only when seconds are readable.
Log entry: h=3 m=44
